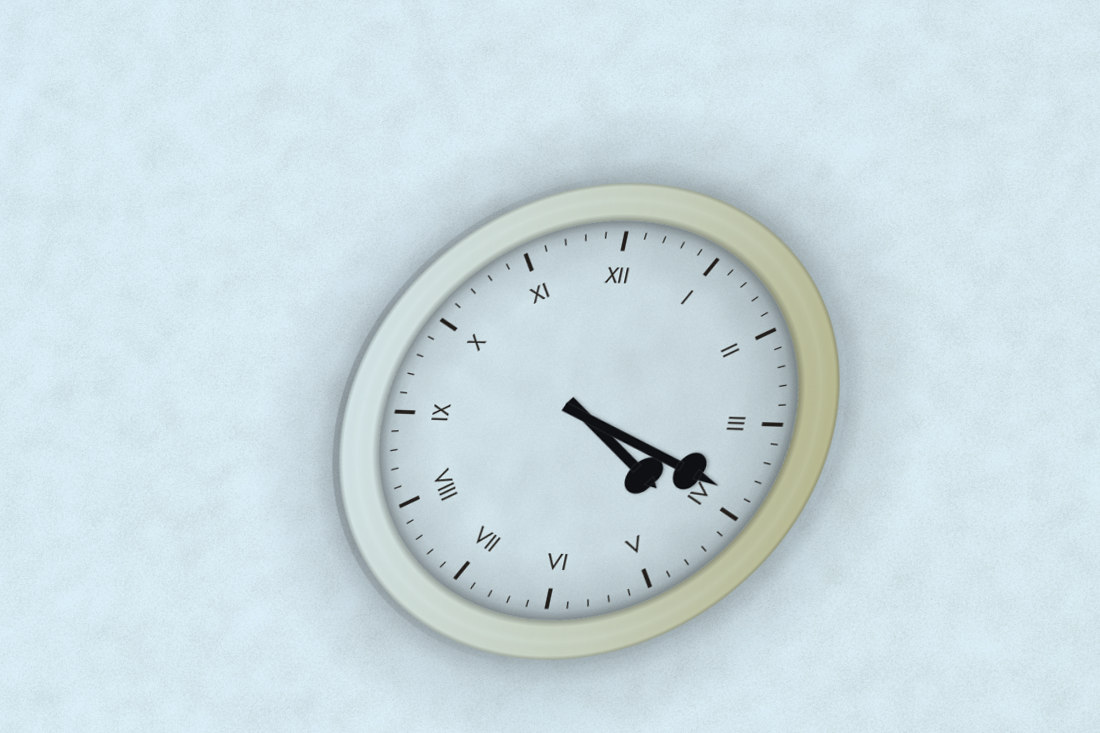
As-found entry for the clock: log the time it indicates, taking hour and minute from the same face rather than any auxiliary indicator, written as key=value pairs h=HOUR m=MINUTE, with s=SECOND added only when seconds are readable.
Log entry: h=4 m=19
